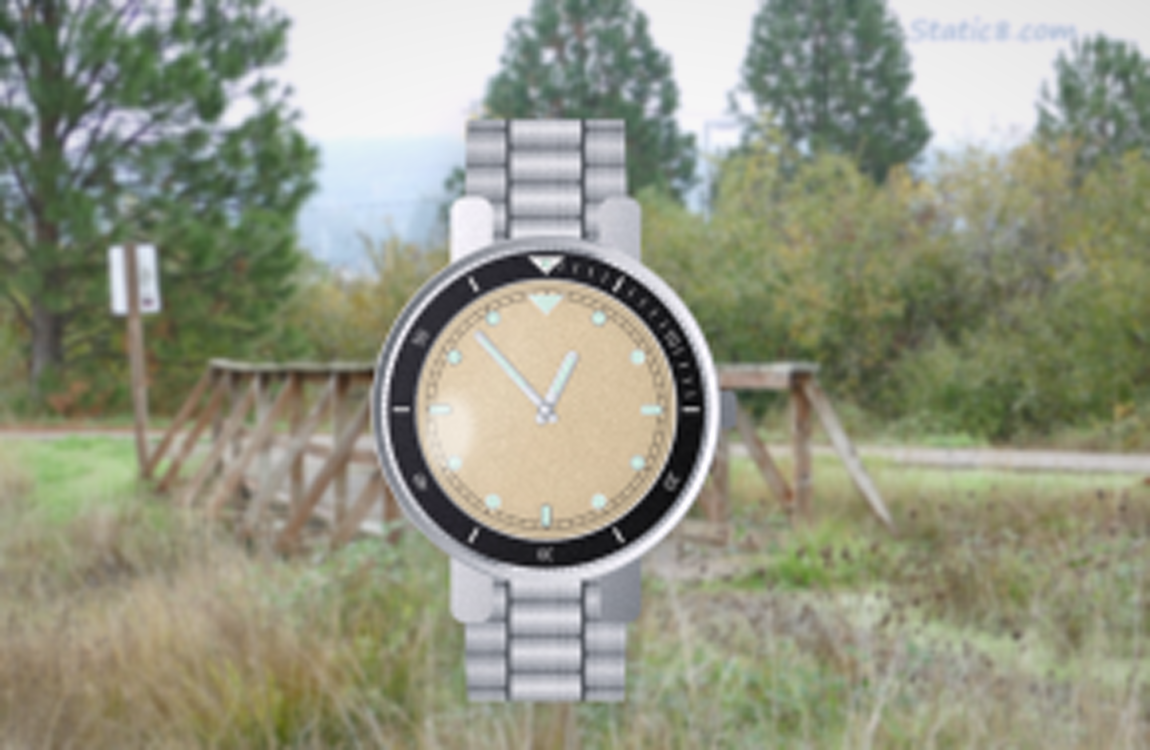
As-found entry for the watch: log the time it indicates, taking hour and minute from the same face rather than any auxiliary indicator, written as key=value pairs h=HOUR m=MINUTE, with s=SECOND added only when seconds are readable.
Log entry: h=12 m=53
